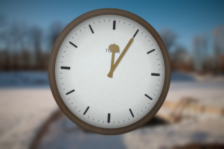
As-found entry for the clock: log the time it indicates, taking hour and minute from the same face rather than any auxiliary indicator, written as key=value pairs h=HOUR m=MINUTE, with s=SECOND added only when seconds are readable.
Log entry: h=12 m=5
